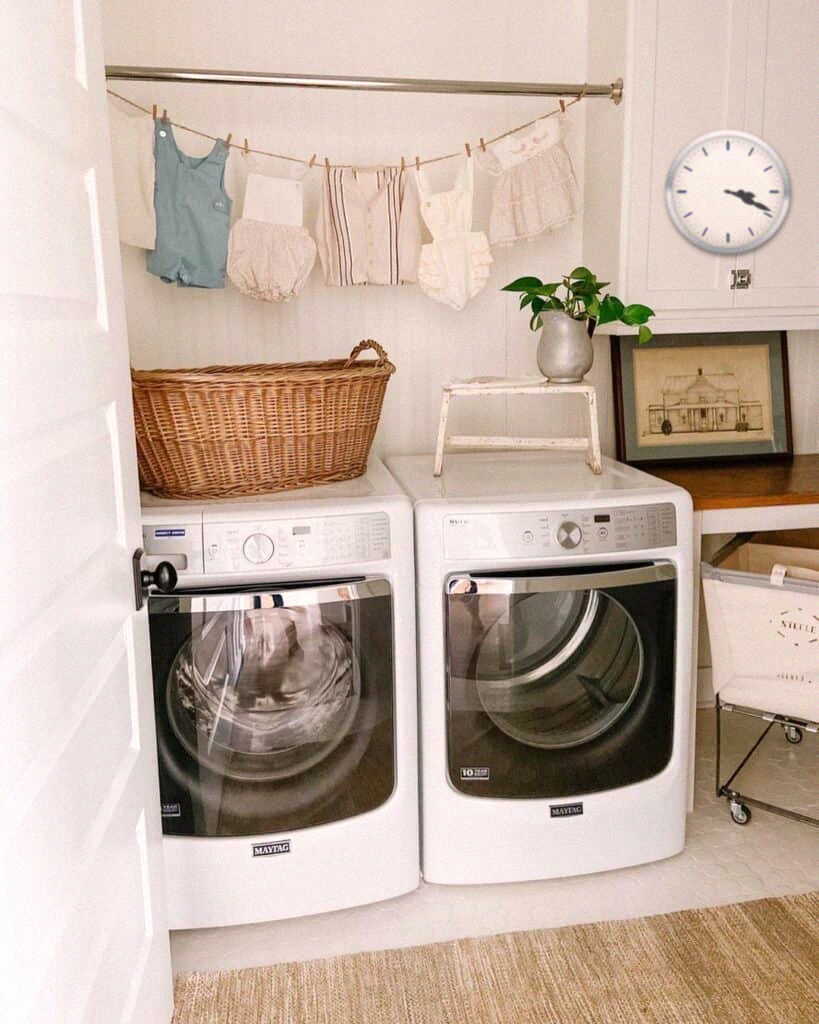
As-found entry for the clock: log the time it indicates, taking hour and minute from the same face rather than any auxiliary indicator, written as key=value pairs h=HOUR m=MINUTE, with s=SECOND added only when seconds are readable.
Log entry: h=3 m=19
